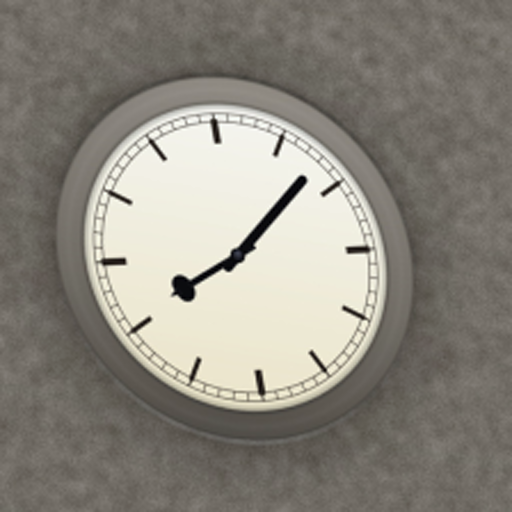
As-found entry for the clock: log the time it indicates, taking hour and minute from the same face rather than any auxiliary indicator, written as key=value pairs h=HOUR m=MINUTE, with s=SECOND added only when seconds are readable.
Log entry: h=8 m=8
